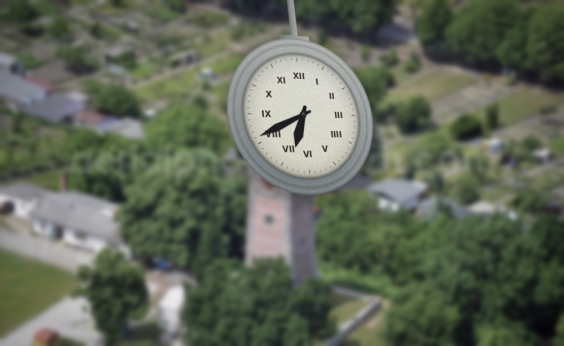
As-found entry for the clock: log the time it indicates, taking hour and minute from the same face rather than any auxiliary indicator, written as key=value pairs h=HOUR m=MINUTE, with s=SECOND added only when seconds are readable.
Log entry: h=6 m=41
